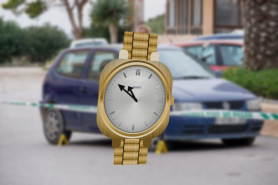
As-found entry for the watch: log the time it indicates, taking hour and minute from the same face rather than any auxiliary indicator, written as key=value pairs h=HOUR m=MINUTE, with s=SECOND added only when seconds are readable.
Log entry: h=10 m=51
